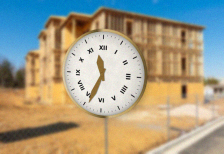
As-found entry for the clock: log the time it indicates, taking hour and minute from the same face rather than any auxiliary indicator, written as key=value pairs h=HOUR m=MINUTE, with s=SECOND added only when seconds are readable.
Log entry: h=11 m=34
